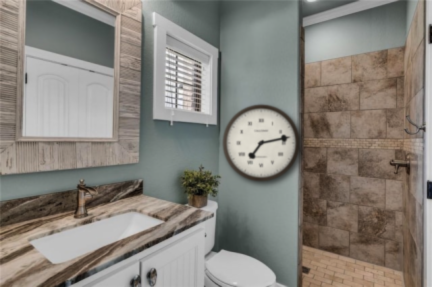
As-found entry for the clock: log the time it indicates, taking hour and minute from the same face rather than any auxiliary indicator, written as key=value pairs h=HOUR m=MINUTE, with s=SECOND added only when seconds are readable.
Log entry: h=7 m=13
